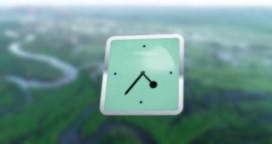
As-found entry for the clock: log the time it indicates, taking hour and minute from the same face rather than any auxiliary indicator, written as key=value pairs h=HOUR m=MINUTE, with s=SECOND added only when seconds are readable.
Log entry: h=4 m=36
